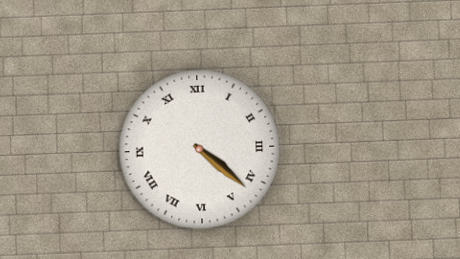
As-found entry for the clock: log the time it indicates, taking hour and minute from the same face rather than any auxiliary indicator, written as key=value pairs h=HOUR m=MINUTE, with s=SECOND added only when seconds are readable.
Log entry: h=4 m=22
